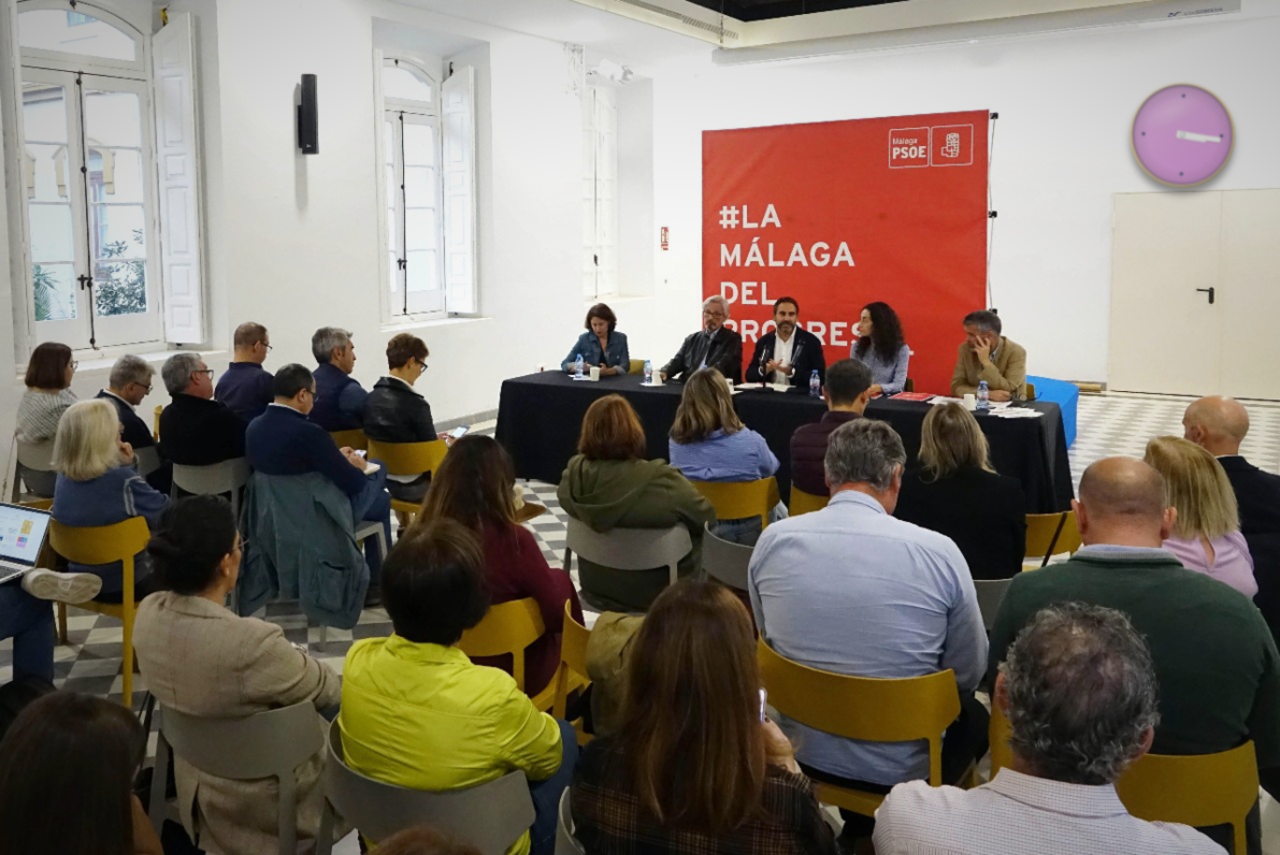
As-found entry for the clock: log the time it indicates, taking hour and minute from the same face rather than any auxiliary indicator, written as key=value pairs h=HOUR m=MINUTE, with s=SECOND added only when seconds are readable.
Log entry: h=3 m=16
